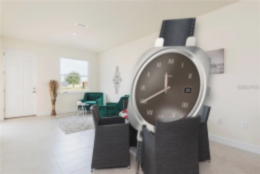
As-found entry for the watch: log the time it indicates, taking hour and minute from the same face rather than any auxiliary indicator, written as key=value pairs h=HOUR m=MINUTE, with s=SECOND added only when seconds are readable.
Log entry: h=11 m=40
